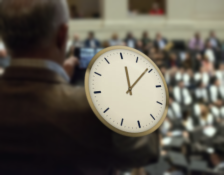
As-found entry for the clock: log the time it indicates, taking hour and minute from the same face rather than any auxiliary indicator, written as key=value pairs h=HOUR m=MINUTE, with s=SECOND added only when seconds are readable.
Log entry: h=12 m=9
